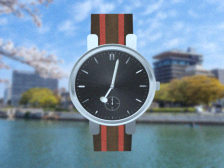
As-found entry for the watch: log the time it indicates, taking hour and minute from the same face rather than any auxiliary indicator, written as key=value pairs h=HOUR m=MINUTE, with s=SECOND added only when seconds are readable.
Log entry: h=7 m=2
